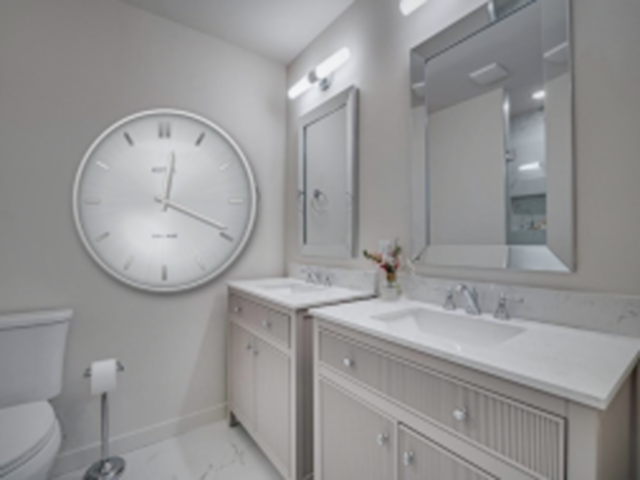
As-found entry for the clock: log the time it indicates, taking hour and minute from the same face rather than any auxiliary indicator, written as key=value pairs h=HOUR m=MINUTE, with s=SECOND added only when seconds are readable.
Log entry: h=12 m=19
